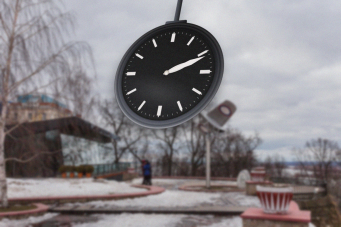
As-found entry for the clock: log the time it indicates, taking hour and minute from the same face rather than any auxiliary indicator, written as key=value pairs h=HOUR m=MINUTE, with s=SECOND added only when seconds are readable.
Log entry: h=2 m=11
